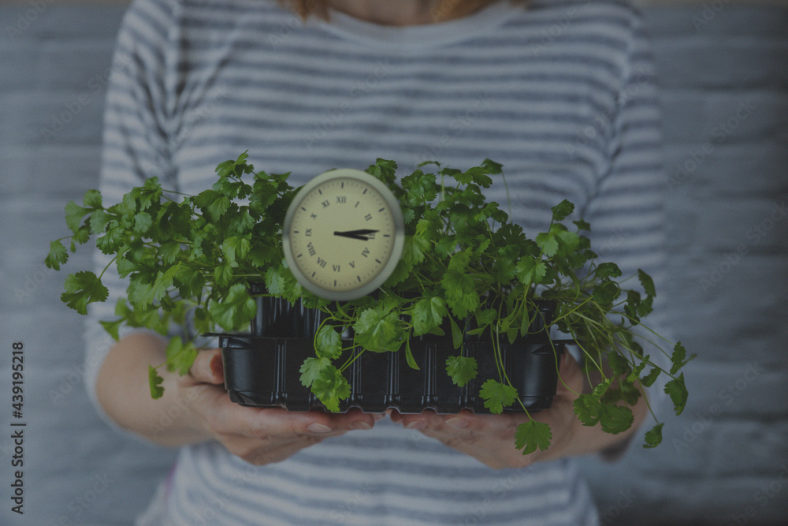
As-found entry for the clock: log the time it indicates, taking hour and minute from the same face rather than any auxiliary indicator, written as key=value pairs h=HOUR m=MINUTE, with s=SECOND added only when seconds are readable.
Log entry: h=3 m=14
